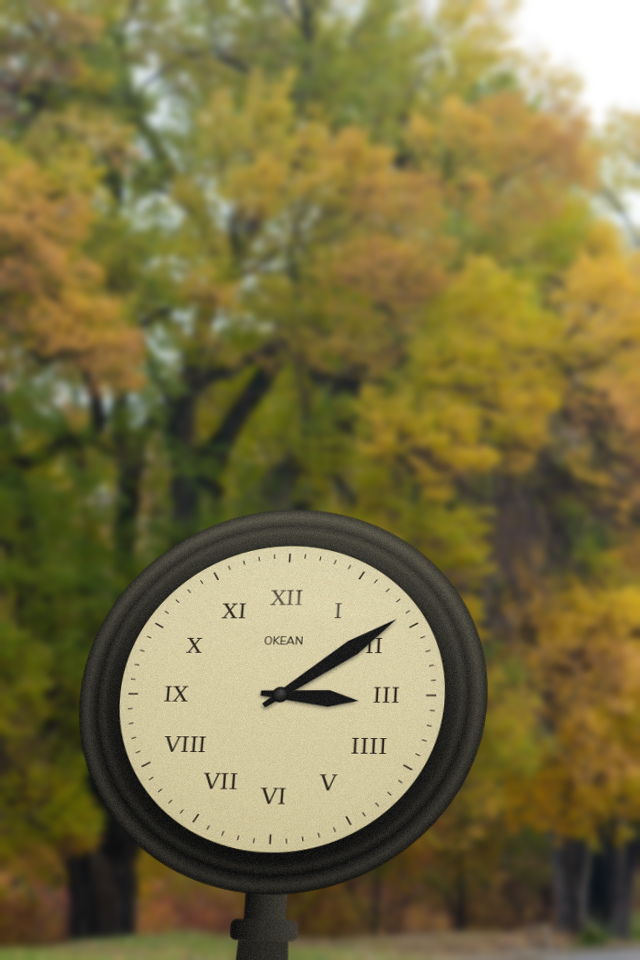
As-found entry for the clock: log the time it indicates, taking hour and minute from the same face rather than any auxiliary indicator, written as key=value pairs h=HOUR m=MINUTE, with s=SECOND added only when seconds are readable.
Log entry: h=3 m=9
